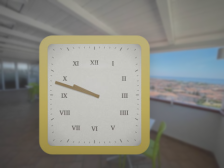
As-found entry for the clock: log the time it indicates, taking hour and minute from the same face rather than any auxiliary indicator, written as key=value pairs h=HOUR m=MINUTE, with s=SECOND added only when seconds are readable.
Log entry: h=9 m=48
